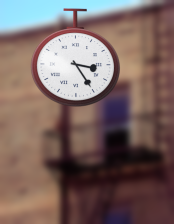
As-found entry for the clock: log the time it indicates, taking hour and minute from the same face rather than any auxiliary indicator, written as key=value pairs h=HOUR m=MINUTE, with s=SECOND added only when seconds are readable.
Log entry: h=3 m=25
